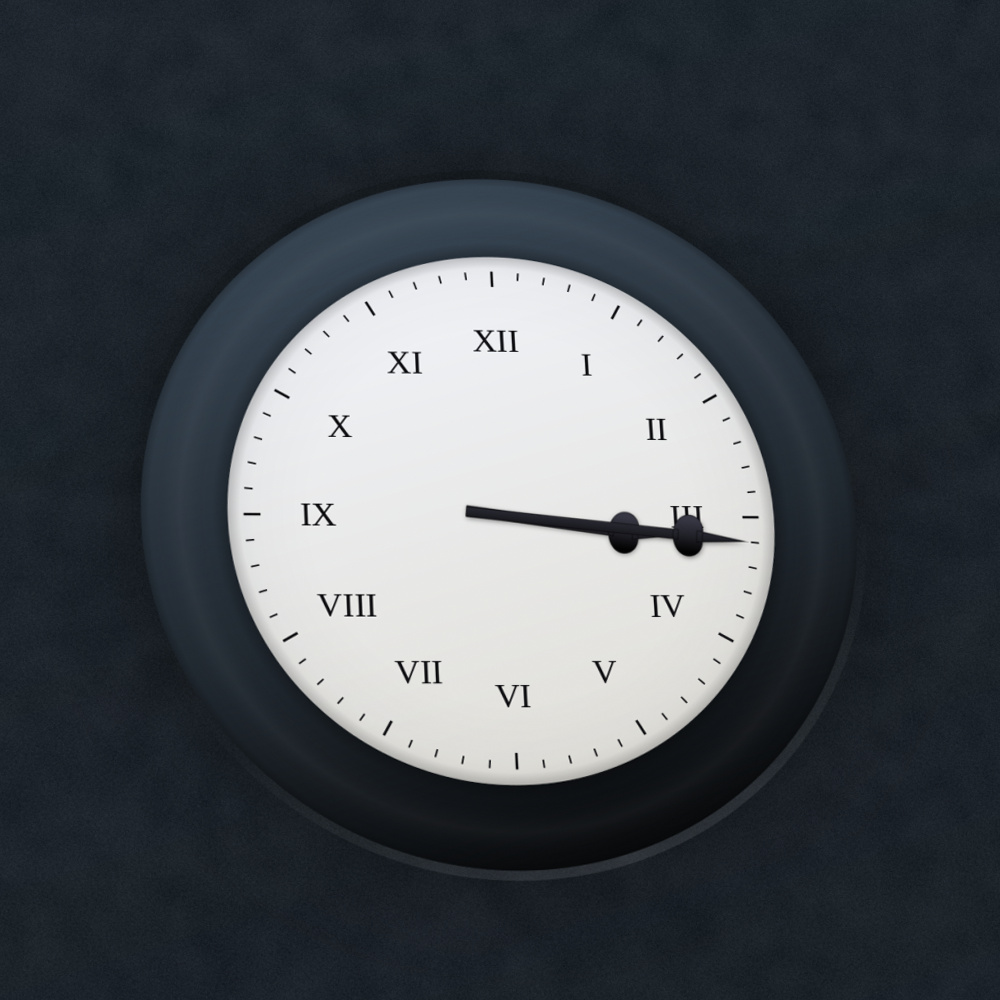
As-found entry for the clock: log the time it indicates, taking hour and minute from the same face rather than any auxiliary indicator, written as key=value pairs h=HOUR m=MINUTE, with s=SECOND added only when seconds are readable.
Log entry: h=3 m=16
